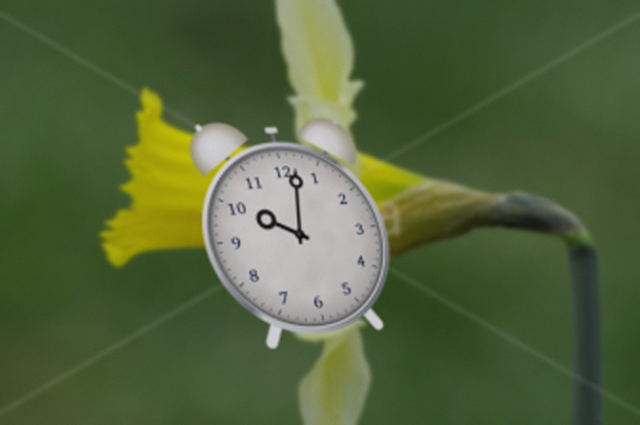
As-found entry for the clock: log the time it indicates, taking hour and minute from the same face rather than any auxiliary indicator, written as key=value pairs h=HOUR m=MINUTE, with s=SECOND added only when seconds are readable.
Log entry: h=10 m=2
